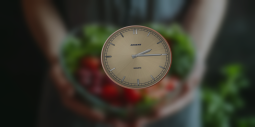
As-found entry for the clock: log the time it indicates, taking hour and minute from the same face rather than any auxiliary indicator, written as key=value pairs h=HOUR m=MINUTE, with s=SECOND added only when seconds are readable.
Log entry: h=2 m=15
